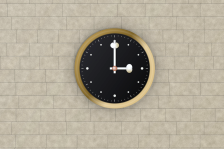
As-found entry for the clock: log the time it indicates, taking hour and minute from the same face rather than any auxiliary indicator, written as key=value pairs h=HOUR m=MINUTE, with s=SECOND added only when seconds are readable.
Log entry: h=3 m=0
